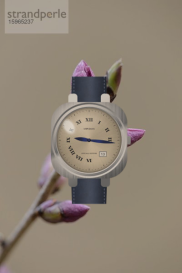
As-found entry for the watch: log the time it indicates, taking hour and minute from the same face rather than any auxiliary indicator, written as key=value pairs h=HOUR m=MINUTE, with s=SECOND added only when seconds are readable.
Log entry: h=9 m=16
